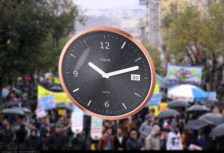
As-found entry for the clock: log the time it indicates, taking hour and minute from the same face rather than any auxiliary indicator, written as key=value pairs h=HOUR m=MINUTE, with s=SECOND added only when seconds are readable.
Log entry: h=10 m=12
